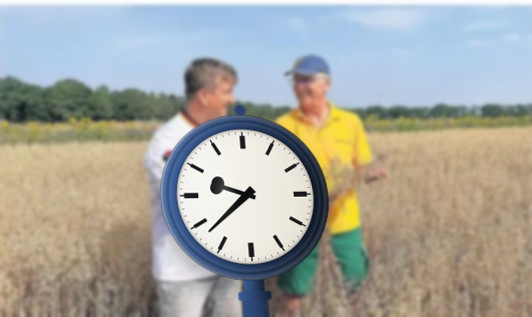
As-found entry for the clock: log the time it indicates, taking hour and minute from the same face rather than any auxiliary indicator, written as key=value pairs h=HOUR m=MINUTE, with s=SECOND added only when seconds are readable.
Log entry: h=9 m=38
